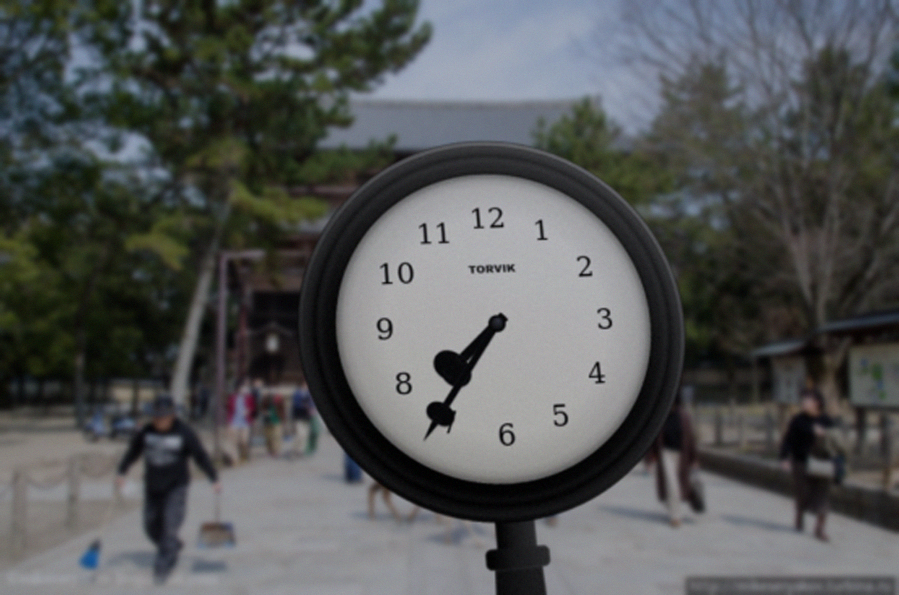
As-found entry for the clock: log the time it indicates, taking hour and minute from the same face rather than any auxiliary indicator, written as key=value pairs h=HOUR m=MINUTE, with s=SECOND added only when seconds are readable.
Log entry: h=7 m=36
